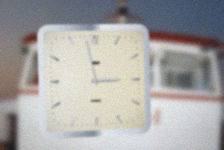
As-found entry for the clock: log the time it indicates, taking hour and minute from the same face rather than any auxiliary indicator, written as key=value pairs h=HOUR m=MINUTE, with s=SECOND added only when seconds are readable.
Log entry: h=2 m=58
